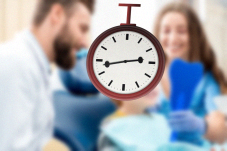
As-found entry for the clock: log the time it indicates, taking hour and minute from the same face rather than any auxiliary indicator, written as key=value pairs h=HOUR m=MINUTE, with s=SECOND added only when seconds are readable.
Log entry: h=2 m=43
